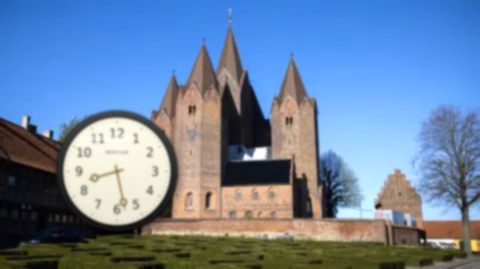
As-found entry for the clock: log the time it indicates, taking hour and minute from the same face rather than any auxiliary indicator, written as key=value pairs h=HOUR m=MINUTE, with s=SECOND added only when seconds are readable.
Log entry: h=8 m=28
